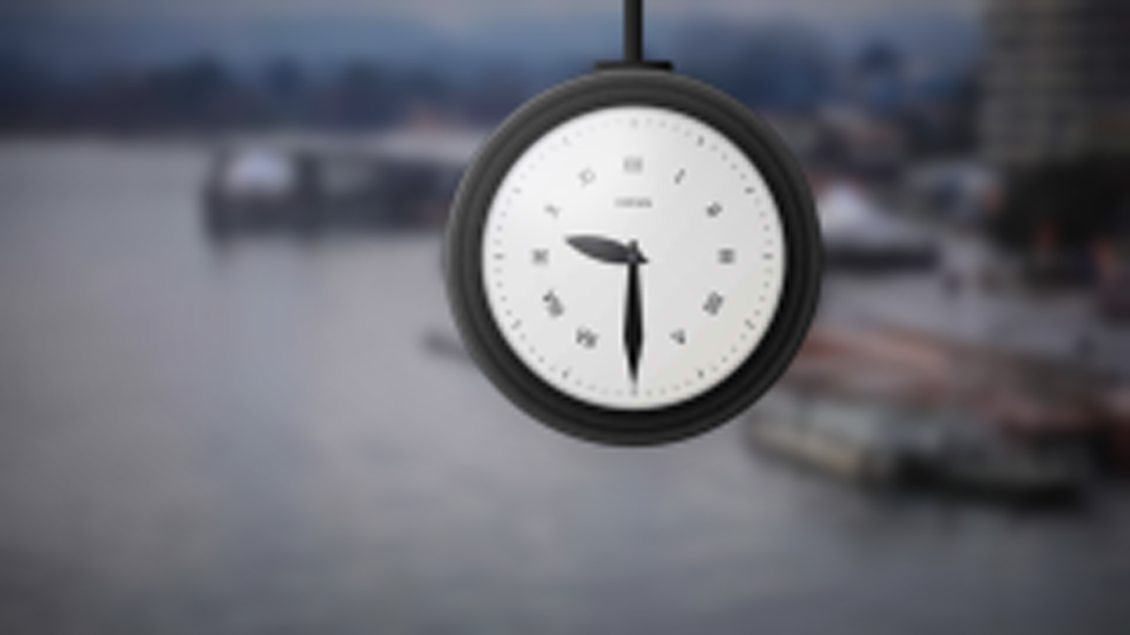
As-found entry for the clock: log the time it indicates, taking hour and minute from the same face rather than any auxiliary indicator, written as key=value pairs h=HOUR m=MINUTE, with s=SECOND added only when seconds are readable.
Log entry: h=9 m=30
